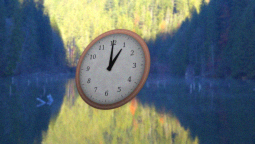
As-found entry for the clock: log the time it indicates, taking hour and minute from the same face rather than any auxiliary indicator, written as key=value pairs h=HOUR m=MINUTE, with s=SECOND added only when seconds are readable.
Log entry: h=1 m=0
